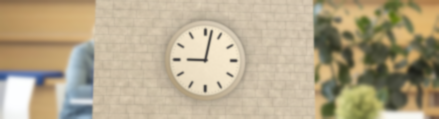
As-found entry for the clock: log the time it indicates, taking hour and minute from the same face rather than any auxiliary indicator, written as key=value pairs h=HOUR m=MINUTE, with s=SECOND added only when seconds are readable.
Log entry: h=9 m=2
